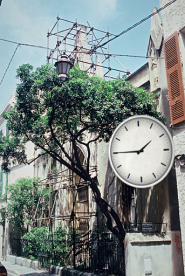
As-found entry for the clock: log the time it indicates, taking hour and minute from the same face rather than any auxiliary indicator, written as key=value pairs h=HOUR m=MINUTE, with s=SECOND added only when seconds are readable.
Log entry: h=1 m=45
